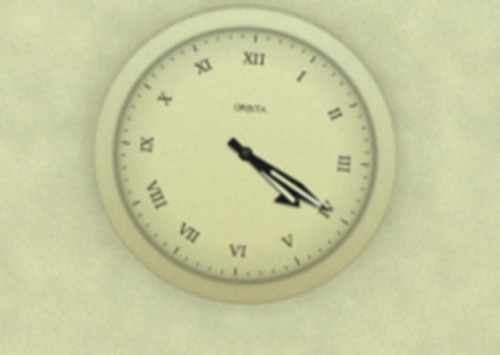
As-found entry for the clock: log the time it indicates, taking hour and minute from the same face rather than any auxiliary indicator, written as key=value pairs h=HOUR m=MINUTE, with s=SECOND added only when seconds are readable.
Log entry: h=4 m=20
